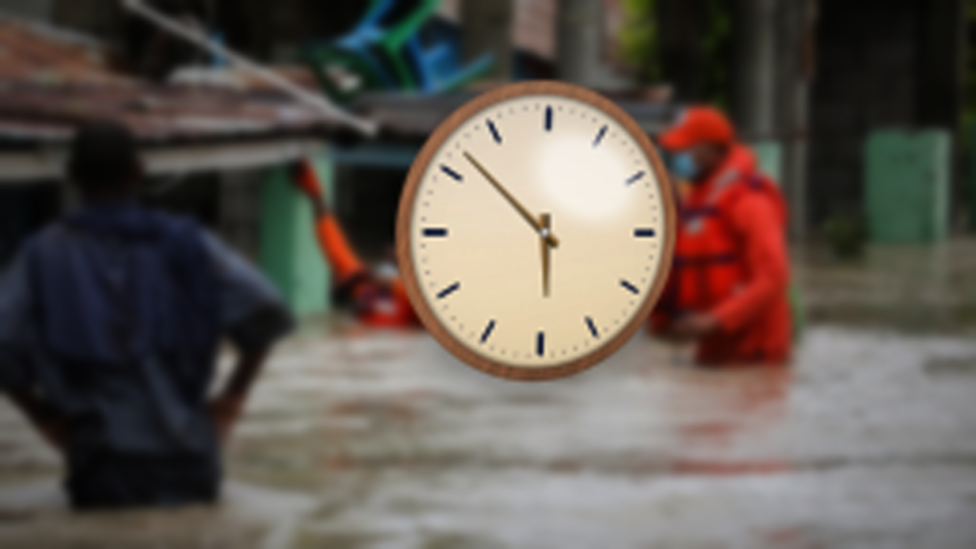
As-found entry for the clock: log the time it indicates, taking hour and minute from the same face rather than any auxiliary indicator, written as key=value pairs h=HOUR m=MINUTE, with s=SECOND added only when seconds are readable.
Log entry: h=5 m=52
